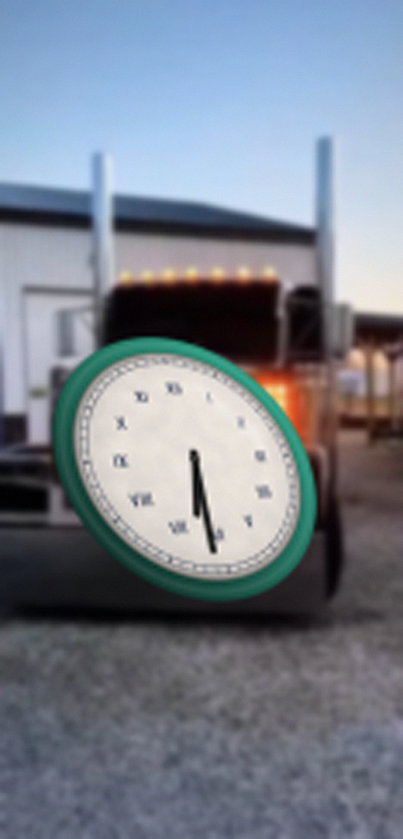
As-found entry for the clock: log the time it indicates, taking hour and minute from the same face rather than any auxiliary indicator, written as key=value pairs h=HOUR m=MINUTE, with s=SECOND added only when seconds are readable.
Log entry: h=6 m=31
